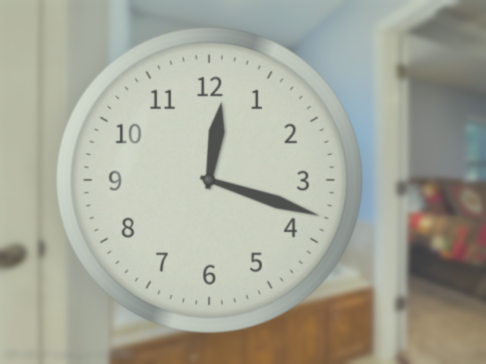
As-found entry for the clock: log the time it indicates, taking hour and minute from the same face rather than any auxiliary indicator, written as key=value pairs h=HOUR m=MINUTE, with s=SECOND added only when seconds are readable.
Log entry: h=12 m=18
